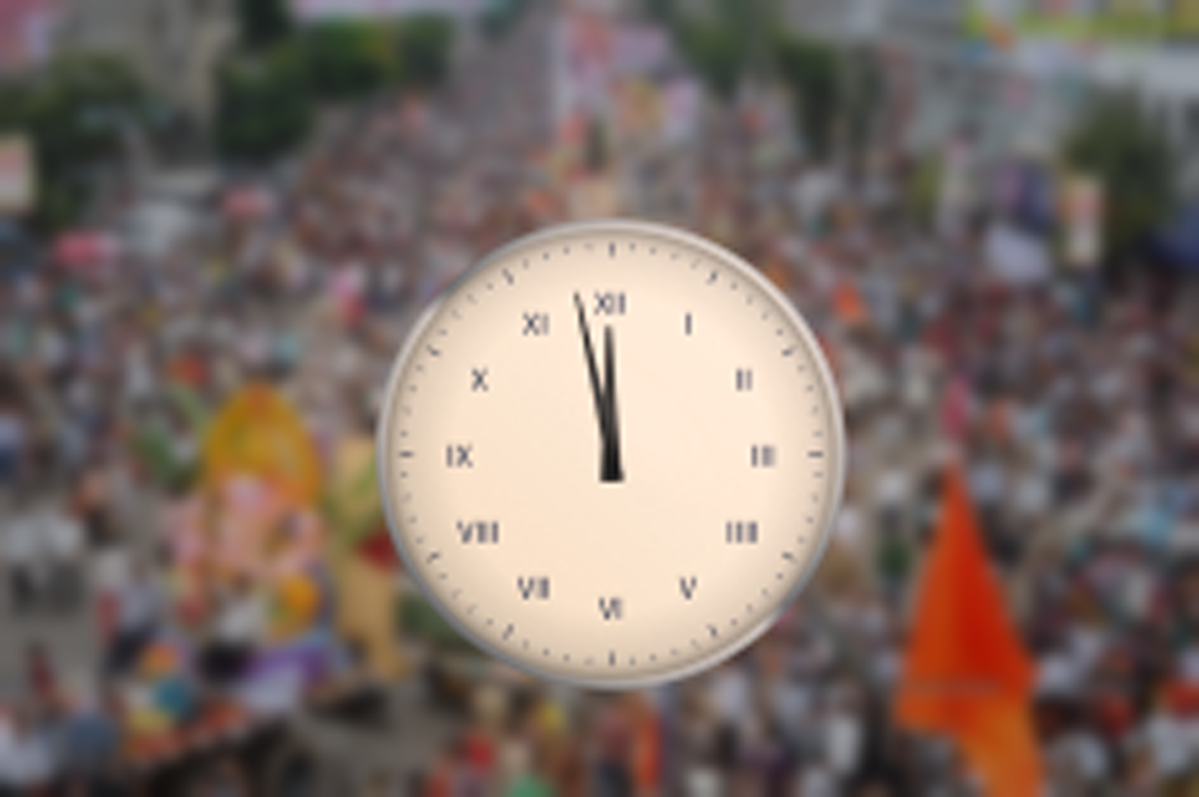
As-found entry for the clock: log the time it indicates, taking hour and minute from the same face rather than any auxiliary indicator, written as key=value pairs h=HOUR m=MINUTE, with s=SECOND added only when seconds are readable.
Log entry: h=11 m=58
